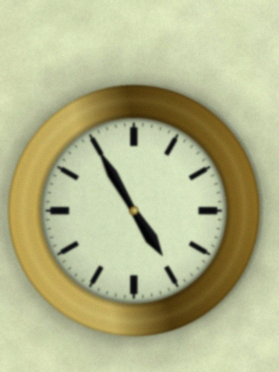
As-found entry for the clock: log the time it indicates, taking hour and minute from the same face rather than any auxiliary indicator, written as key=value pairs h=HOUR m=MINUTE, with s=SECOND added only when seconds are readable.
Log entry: h=4 m=55
